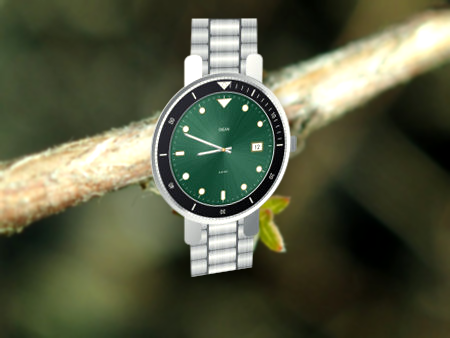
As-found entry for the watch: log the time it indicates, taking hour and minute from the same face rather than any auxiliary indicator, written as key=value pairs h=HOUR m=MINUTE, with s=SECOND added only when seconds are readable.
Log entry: h=8 m=49
